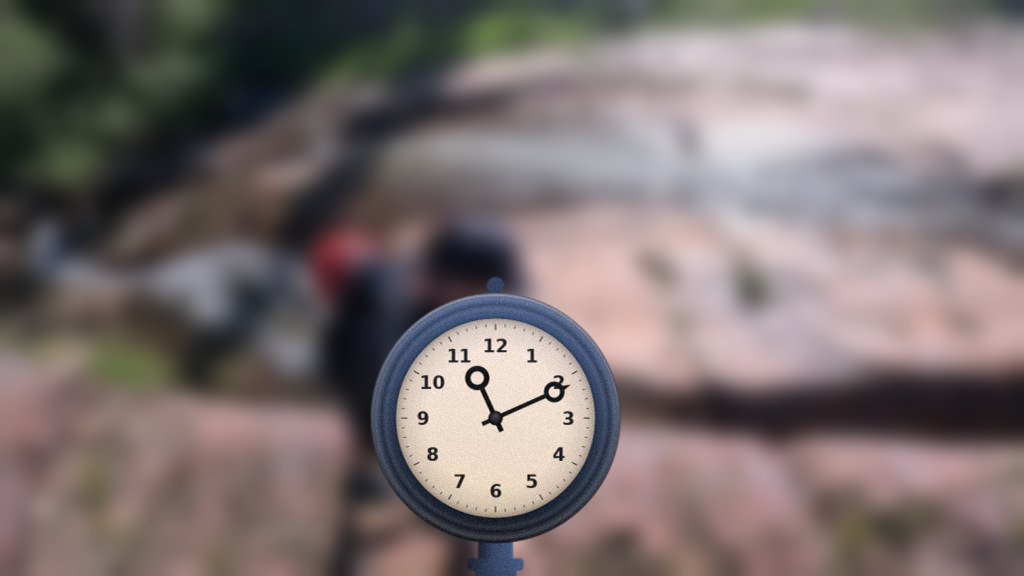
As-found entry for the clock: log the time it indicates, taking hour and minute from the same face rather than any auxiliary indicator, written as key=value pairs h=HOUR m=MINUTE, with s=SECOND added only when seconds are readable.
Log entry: h=11 m=11
